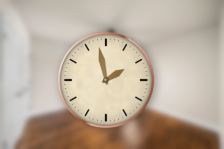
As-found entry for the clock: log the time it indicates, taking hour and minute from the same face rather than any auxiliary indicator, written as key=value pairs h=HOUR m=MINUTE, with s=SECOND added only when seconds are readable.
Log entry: h=1 m=58
